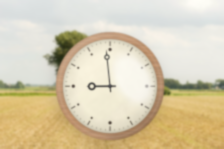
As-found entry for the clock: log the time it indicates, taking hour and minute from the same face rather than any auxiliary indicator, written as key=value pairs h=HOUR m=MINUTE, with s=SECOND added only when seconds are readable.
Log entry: h=8 m=59
